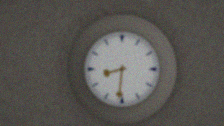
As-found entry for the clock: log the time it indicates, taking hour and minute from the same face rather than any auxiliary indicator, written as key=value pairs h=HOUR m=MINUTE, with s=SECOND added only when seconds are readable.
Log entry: h=8 m=31
